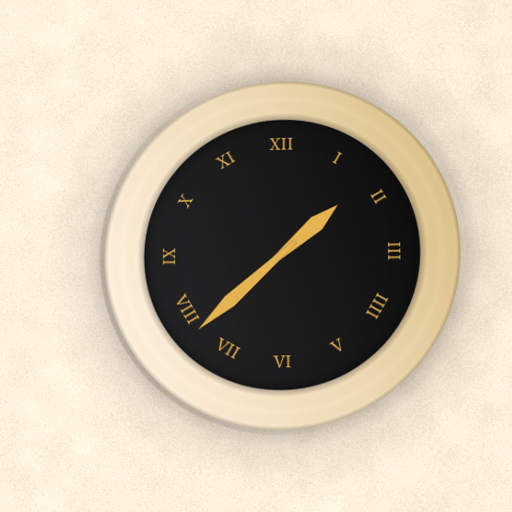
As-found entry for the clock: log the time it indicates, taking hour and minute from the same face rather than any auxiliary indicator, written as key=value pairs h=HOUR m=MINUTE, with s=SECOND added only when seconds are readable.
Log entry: h=1 m=38
